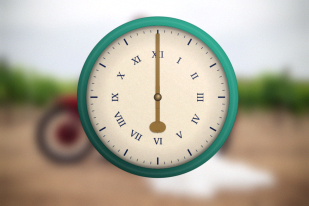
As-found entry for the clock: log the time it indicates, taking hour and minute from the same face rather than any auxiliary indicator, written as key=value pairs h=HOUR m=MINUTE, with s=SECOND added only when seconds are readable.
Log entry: h=6 m=0
